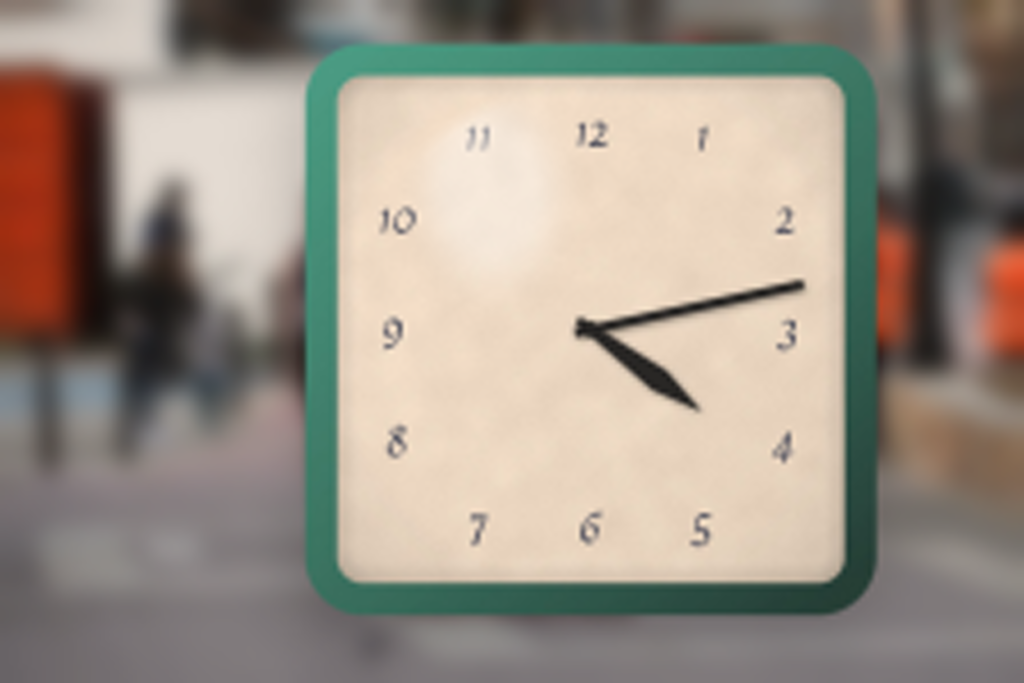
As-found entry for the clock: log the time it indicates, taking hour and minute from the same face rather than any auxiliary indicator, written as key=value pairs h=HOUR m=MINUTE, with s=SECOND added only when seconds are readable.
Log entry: h=4 m=13
